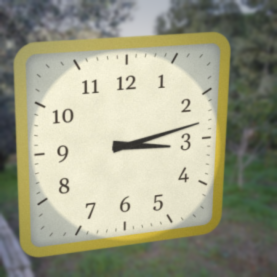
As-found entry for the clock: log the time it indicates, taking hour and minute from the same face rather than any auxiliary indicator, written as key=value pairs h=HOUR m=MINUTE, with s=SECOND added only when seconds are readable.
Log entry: h=3 m=13
